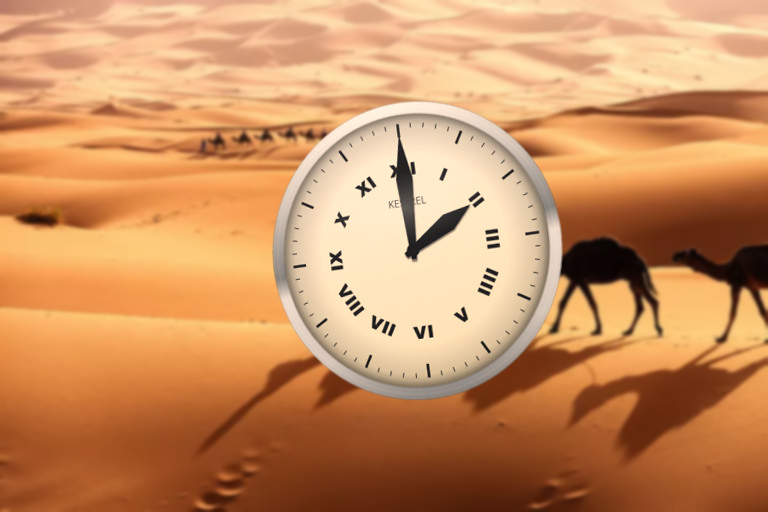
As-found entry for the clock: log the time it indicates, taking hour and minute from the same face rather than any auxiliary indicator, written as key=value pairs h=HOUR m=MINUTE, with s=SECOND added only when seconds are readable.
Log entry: h=2 m=0
